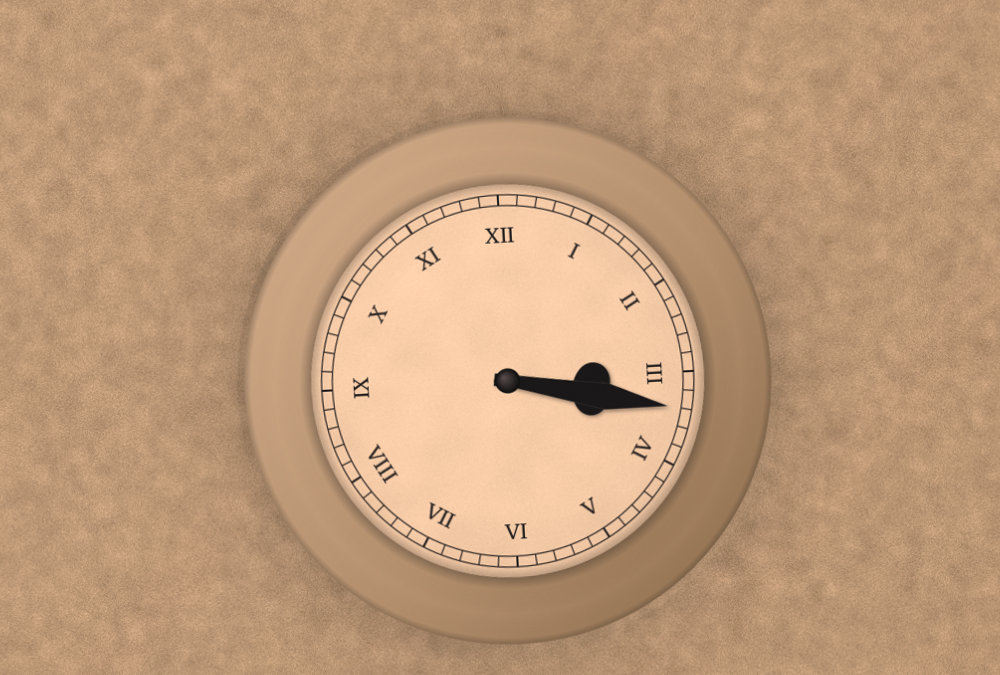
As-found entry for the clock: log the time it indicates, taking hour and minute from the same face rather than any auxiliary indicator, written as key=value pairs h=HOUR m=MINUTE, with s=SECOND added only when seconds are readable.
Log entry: h=3 m=17
